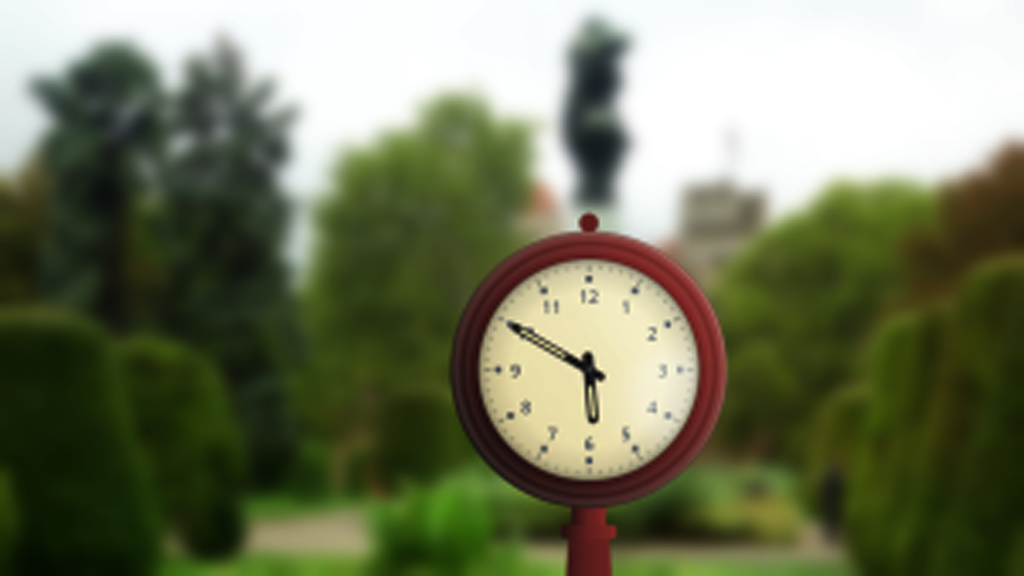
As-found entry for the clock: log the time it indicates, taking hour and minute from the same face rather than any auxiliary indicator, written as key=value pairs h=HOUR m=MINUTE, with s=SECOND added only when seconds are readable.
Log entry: h=5 m=50
